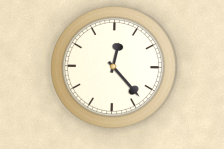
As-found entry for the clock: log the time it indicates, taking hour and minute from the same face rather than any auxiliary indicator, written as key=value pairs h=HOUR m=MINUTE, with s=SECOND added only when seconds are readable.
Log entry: h=12 m=23
